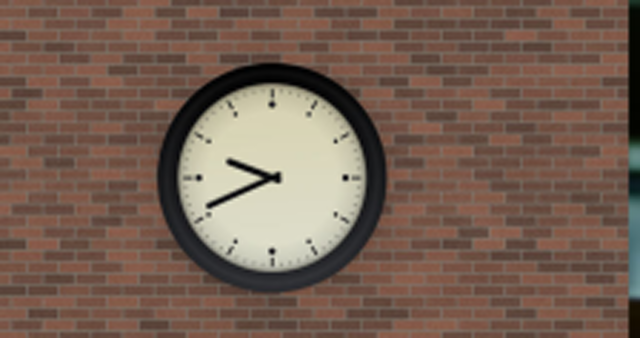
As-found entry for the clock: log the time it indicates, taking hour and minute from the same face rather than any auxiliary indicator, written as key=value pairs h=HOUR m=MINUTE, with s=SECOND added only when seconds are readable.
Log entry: h=9 m=41
